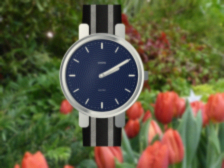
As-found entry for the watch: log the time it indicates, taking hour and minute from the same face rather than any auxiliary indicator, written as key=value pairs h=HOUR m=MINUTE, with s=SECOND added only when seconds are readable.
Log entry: h=2 m=10
